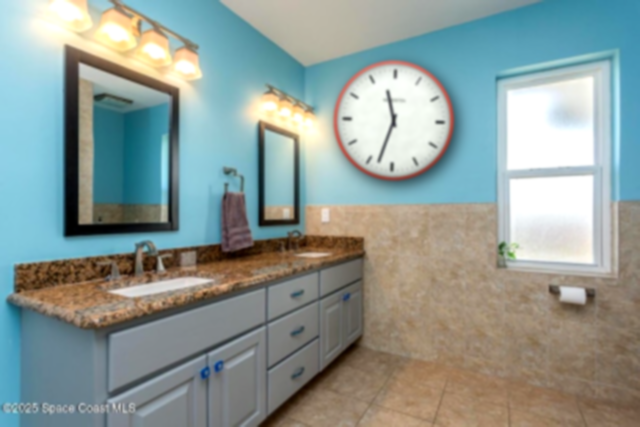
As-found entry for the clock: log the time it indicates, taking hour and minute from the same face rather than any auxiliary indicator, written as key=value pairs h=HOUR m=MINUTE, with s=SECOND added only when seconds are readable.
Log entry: h=11 m=33
